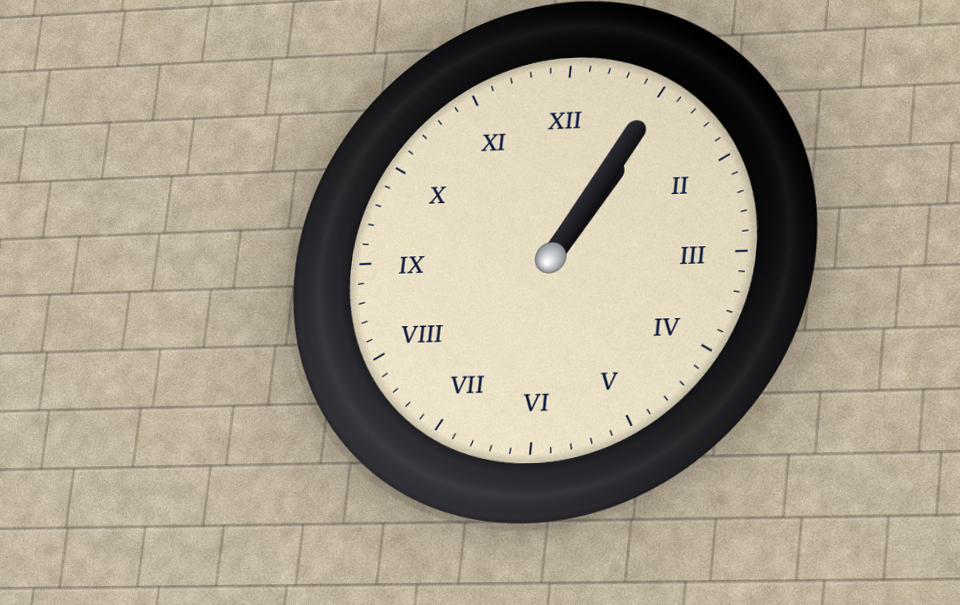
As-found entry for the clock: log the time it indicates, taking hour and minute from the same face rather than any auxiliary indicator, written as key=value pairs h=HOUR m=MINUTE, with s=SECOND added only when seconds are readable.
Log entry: h=1 m=5
